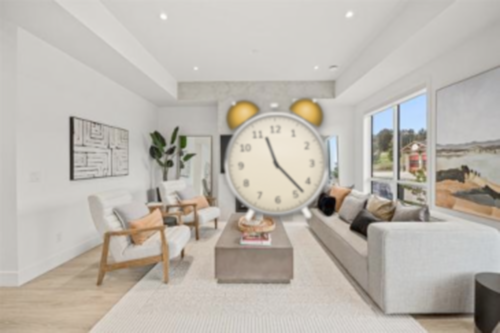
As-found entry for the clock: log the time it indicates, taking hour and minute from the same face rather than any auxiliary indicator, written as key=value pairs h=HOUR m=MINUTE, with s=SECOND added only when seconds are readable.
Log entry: h=11 m=23
